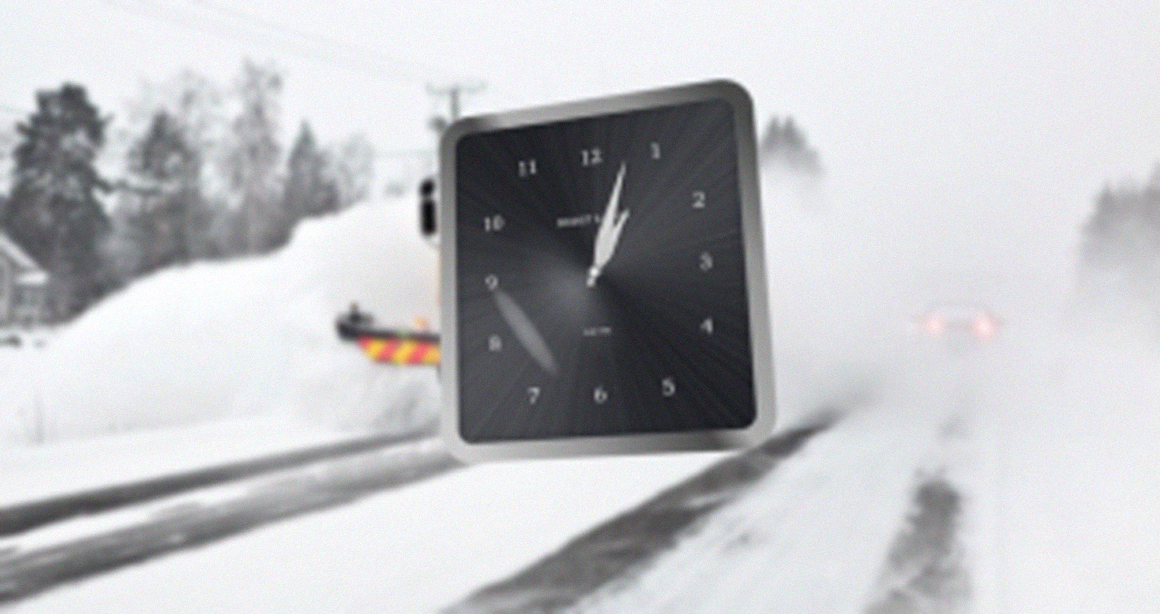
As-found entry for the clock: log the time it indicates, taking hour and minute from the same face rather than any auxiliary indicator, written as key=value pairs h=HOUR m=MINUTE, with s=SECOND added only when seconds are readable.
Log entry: h=1 m=3
